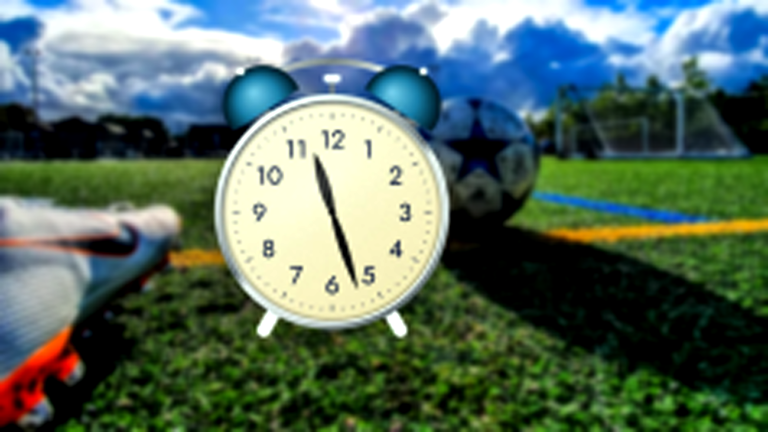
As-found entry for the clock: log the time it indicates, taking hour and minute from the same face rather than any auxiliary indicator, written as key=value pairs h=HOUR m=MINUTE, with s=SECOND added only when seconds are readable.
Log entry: h=11 m=27
